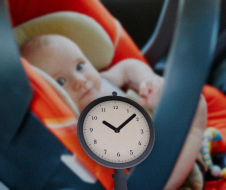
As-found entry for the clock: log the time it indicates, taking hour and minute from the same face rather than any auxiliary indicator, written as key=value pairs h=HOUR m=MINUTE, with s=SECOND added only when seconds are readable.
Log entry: h=10 m=8
